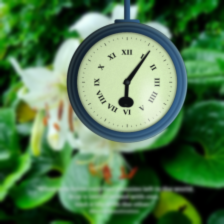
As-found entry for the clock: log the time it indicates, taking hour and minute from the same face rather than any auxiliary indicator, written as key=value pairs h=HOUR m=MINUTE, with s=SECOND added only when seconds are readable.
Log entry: h=6 m=6
